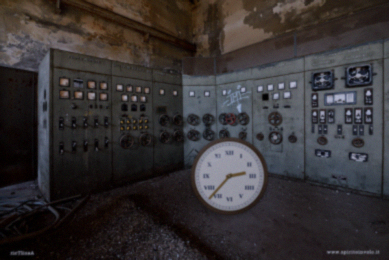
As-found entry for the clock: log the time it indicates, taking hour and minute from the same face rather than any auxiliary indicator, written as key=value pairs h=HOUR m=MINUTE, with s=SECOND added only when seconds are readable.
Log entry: h=2 m=37
